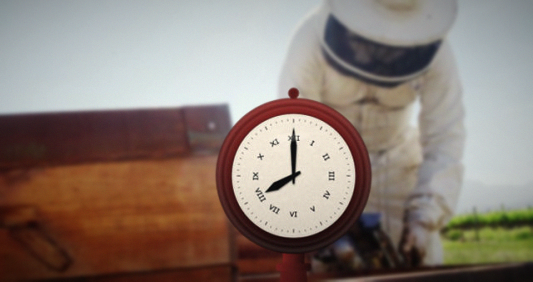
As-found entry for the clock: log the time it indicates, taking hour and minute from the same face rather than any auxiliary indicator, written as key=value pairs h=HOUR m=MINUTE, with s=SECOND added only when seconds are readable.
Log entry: h=8 m=0
